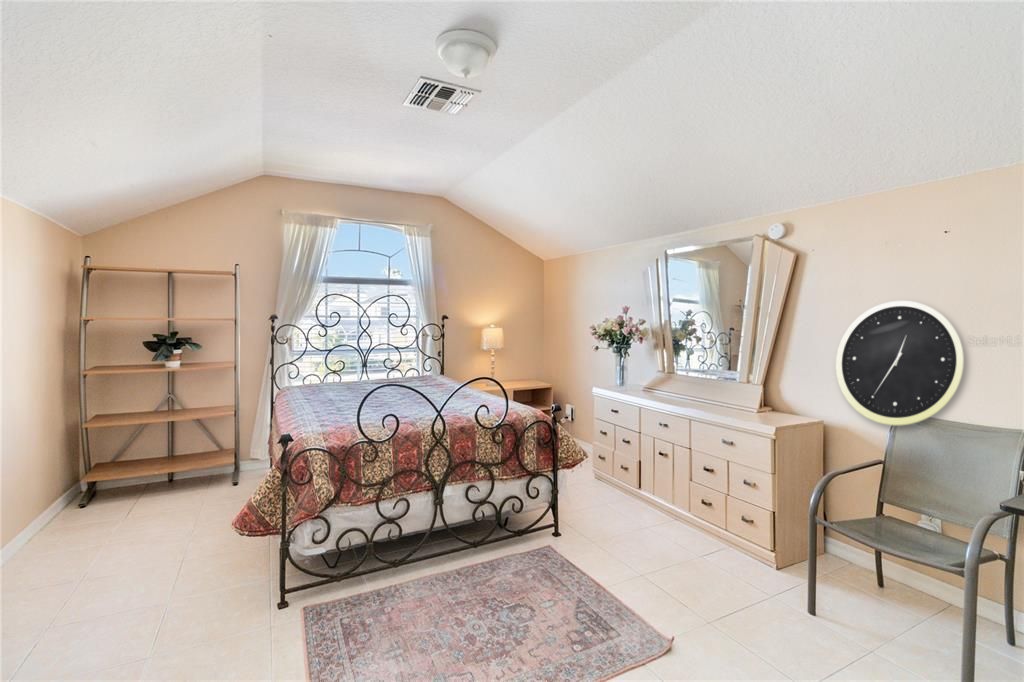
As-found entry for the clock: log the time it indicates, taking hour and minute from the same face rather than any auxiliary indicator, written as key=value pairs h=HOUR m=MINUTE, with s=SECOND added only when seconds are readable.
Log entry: h=12 m=35
